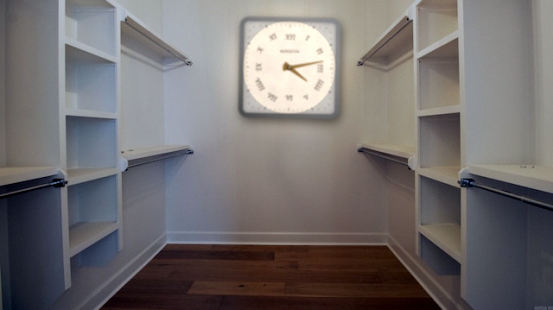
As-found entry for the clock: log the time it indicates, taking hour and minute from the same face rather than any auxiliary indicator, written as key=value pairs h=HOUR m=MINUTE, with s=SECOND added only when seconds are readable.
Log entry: h=4 m=13
